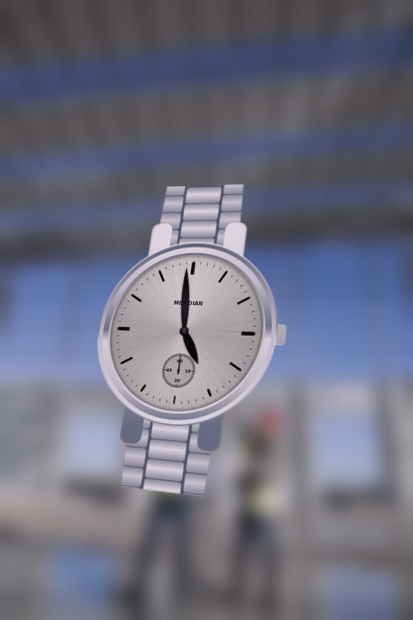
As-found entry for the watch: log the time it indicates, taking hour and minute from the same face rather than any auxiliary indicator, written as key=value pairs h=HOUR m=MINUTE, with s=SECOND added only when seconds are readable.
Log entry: h=4 m=59
